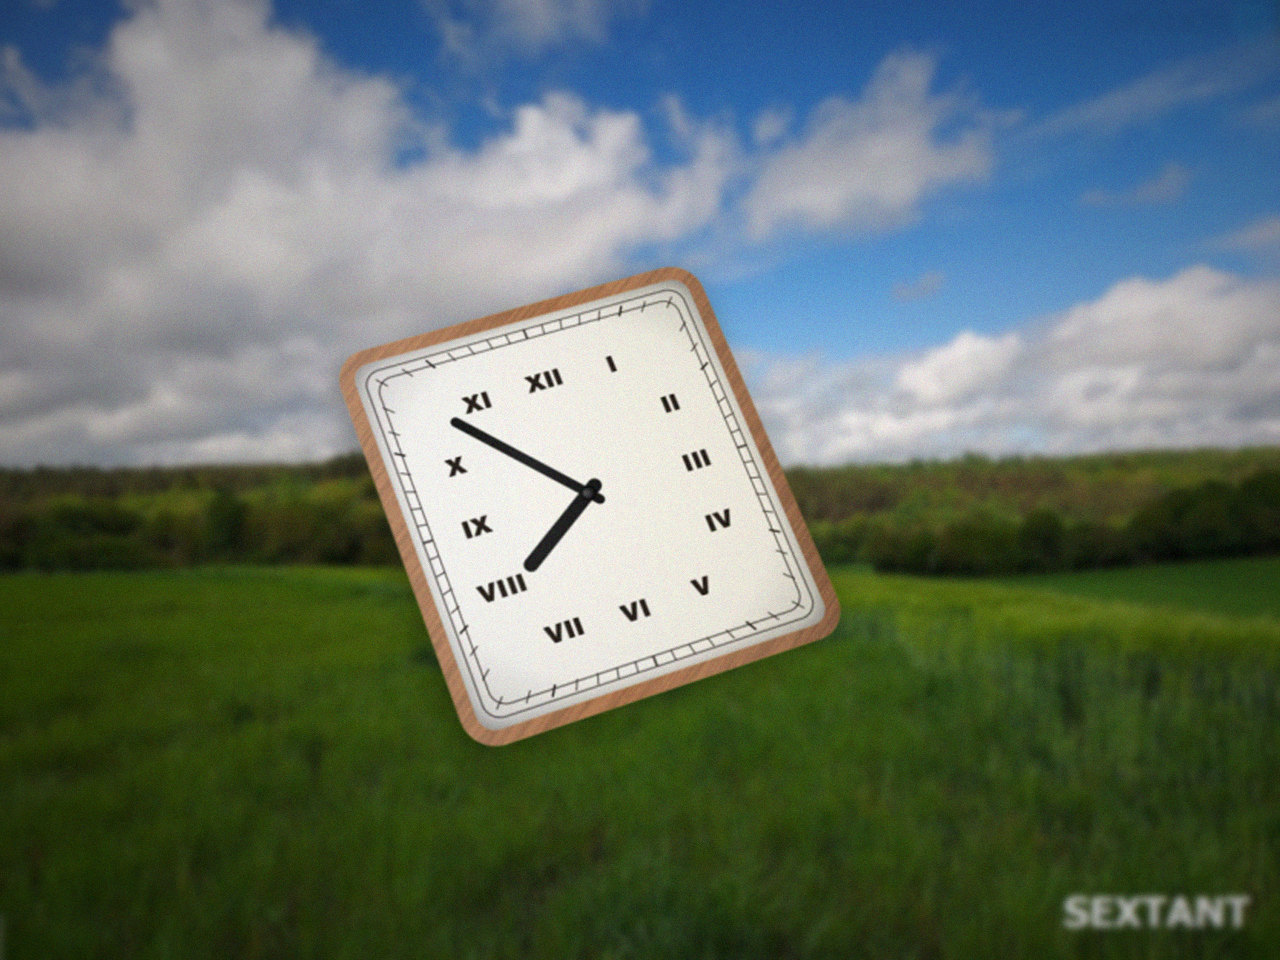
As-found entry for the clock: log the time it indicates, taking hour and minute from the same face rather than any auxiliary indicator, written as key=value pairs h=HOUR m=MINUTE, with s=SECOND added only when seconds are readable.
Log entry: h=7 m=53
